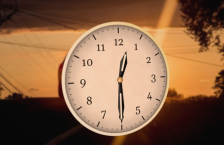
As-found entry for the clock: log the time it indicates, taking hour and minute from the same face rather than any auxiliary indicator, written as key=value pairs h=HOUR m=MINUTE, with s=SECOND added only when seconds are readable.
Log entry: h=12 m=30
